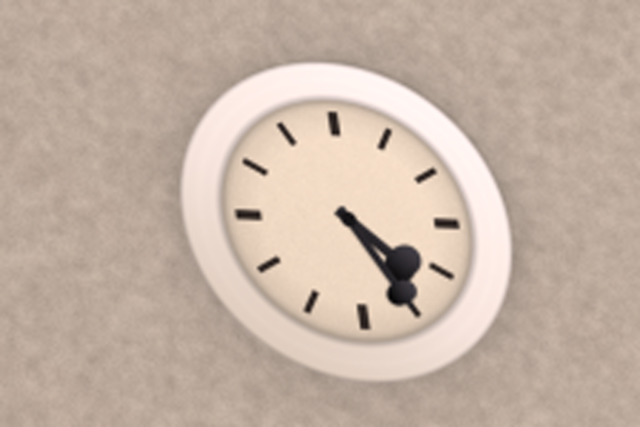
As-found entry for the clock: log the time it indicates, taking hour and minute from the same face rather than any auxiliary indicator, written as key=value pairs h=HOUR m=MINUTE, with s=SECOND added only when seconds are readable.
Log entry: h=4 m=25
